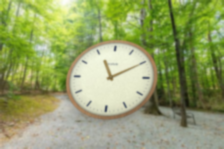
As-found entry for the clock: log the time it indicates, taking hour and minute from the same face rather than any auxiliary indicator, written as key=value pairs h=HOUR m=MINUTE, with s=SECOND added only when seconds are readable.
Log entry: h=11 m=10
